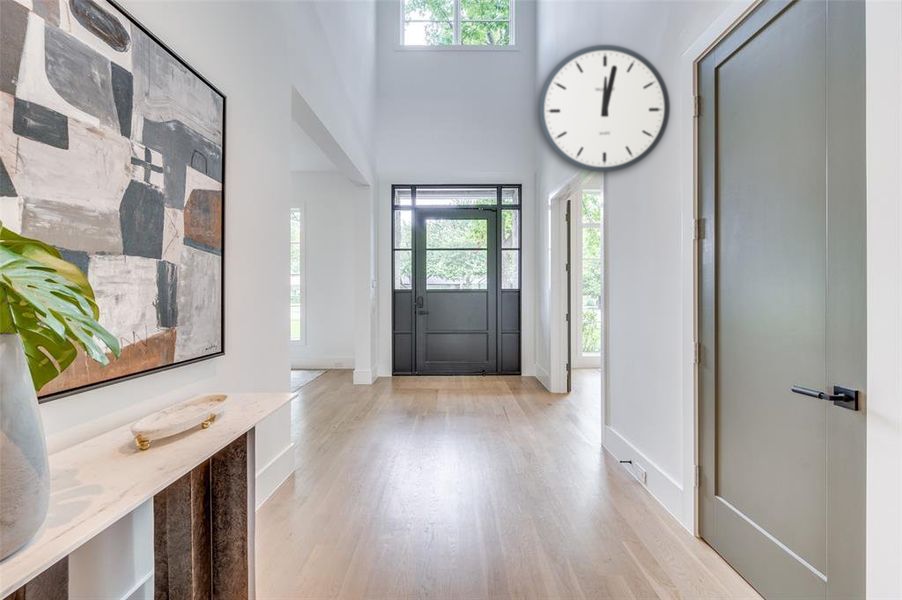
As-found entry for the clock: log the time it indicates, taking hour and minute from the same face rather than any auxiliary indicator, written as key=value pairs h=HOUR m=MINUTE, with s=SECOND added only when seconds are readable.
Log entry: h=12 m=2
